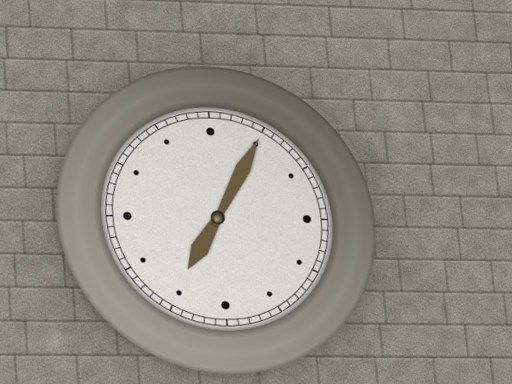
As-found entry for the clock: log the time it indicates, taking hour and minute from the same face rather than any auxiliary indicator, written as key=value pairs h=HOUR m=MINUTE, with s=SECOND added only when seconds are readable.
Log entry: h=7 m=5
